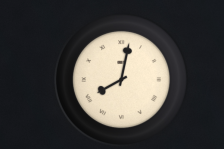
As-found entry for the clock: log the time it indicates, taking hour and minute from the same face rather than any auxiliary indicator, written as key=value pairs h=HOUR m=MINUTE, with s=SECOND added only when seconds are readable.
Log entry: h=8 m=2
